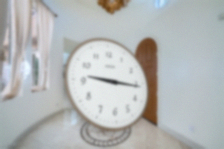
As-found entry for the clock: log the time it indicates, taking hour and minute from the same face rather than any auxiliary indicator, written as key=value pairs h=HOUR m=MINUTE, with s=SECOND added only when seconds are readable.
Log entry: h=9 m=16
